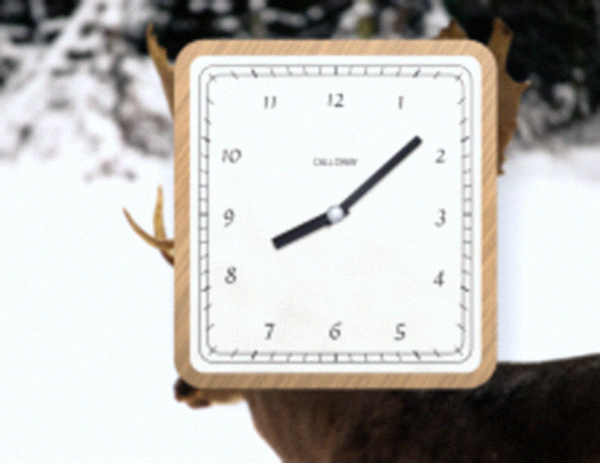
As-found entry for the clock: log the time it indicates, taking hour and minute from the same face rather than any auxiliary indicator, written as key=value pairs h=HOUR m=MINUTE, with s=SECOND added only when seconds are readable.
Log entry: h=8 m=8
